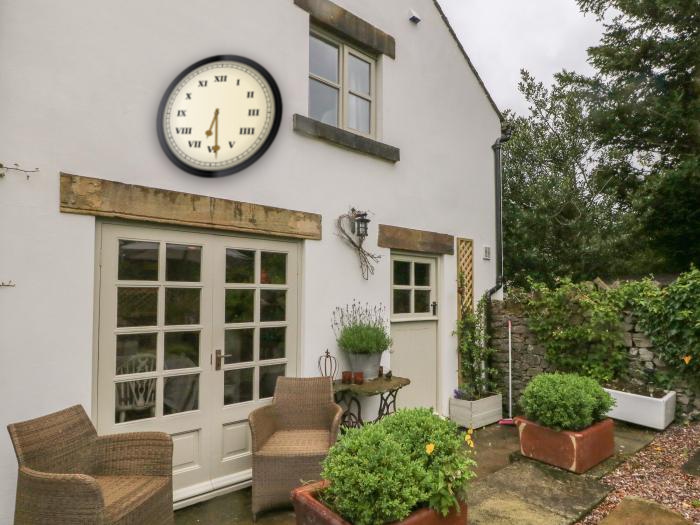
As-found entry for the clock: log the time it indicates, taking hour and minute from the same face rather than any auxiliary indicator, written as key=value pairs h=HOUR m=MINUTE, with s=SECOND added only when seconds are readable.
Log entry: h=6 m=29
